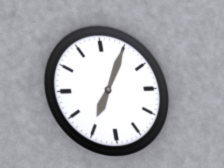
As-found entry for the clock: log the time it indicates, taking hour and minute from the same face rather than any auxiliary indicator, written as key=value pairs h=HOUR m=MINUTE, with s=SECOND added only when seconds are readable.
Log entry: h=7 m=5
